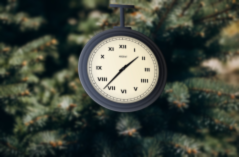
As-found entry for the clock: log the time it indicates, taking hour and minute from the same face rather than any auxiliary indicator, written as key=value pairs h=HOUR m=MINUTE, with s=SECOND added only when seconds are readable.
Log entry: h=1 m=37
